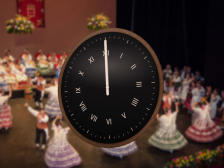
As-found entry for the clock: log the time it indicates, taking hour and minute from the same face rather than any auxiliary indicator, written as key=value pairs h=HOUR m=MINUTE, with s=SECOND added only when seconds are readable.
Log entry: h=12 m=0
